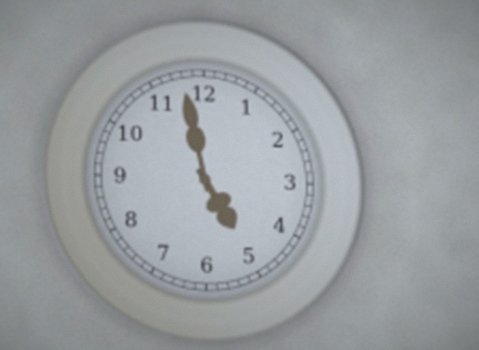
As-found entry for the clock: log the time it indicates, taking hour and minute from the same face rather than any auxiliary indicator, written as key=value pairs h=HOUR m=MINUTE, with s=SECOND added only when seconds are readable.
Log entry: h=4 m=58
